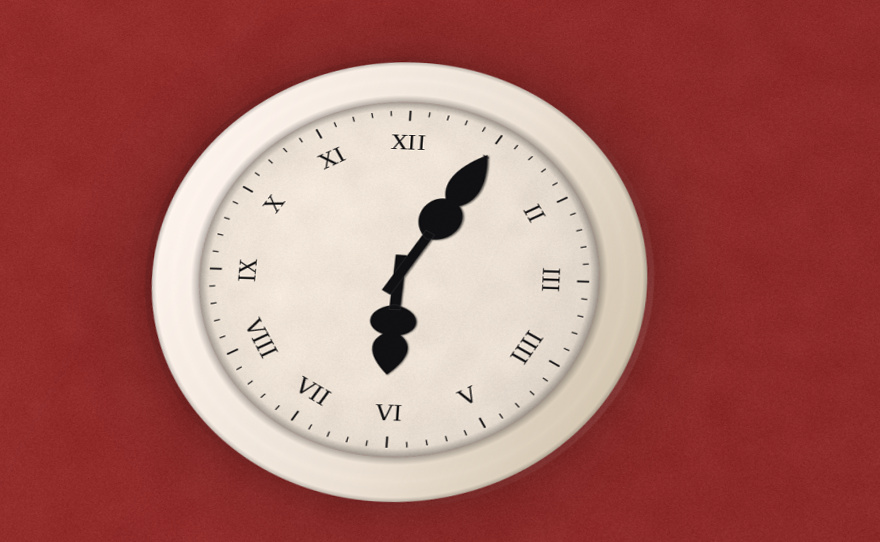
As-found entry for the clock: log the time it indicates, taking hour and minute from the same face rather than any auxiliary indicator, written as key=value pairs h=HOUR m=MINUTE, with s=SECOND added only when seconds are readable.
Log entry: h=6 m=5
